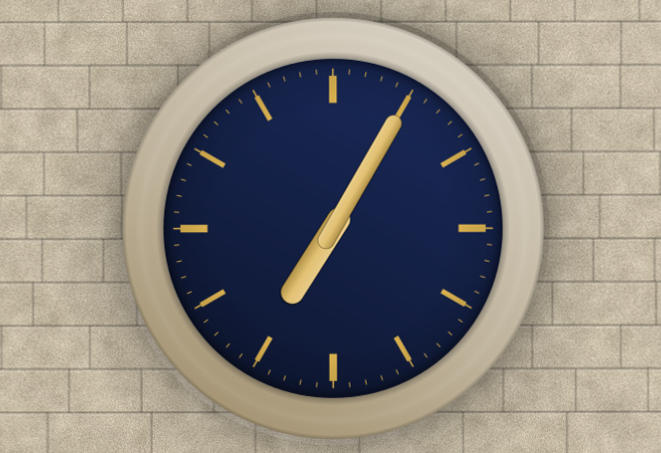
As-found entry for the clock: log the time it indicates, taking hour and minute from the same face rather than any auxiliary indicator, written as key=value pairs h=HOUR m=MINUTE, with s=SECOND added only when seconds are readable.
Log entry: h=7 m=5
